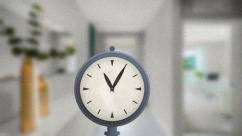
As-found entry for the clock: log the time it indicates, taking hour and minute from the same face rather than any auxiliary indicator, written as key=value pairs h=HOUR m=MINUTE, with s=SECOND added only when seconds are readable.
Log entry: h=11 m=5
